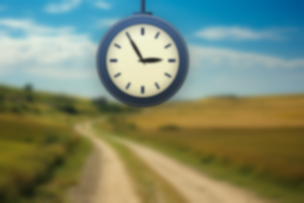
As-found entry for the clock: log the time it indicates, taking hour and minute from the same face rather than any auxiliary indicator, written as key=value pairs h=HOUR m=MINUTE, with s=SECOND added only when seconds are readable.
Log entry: h=2 m=55
